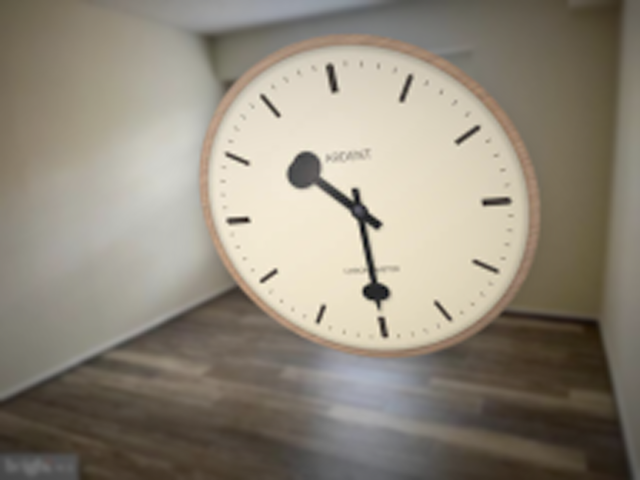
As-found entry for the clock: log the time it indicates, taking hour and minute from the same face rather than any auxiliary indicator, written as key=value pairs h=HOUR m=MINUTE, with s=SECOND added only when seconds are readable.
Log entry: h=10 m=30
